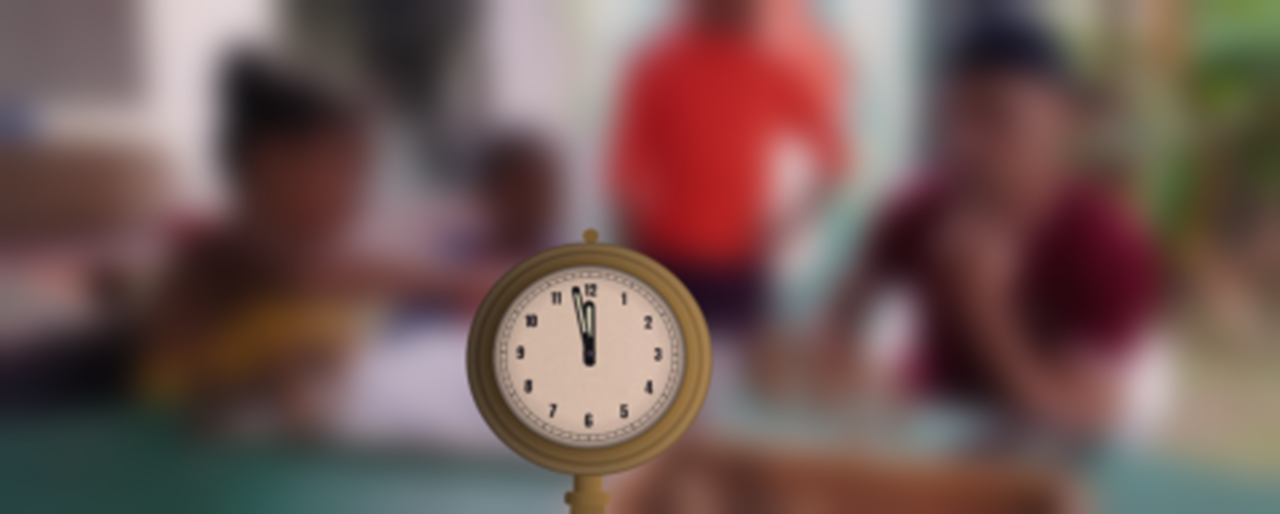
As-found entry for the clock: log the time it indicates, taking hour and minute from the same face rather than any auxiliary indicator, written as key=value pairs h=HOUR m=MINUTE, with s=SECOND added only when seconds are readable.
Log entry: h=11 m=58
